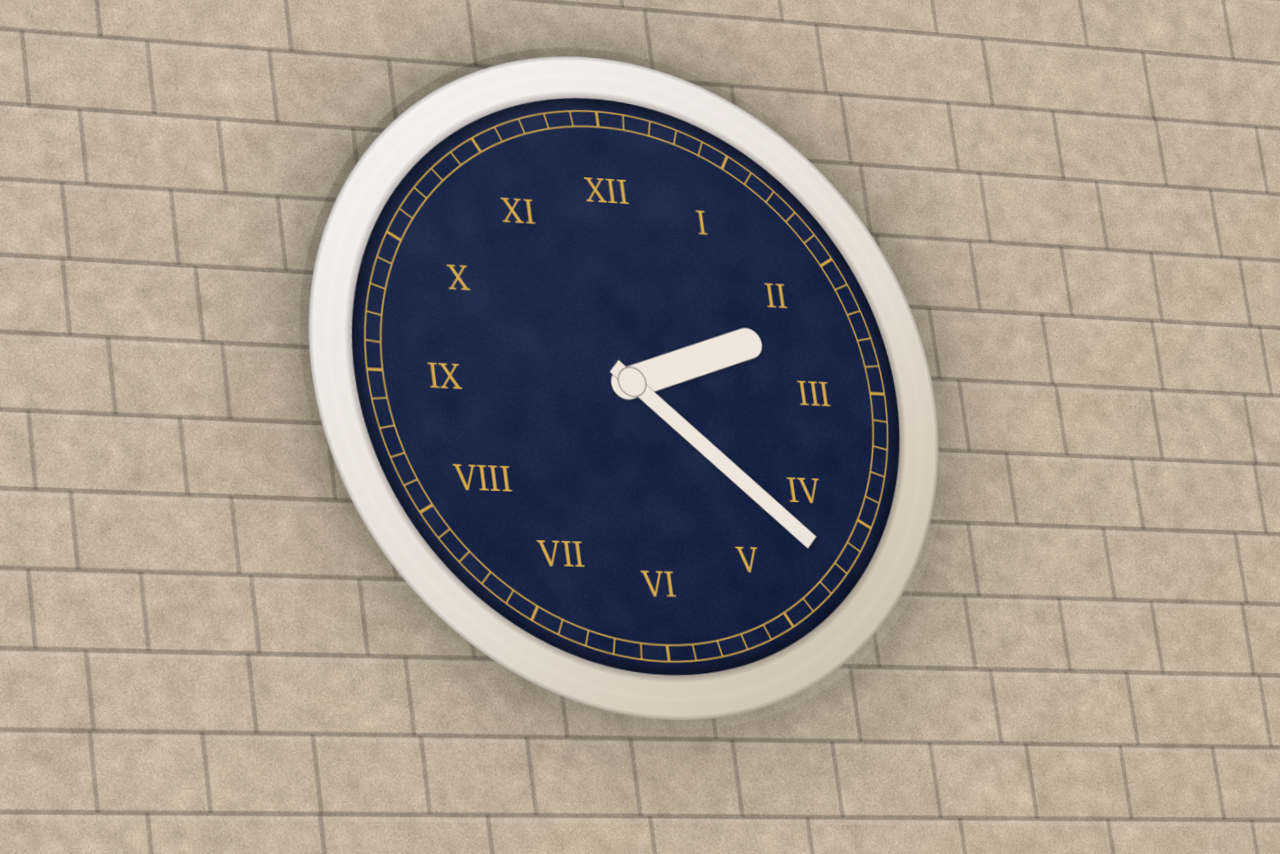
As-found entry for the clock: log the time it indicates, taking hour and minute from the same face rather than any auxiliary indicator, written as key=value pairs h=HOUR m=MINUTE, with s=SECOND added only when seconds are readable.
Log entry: h=2 m=22
